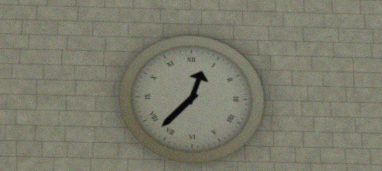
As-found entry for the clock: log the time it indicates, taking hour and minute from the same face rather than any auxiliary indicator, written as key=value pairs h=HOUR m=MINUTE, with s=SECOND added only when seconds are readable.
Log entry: h=12 m=37
